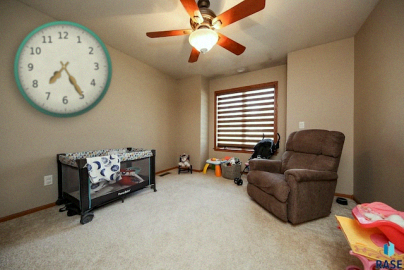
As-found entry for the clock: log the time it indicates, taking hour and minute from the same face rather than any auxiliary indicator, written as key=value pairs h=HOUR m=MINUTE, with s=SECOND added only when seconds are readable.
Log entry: h=7 m=25
